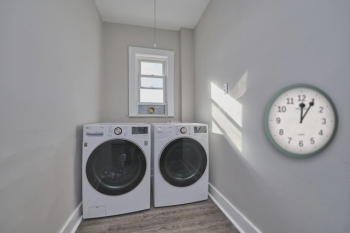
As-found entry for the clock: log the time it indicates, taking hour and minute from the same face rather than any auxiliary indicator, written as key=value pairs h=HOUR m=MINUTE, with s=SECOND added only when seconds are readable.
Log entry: h=12 m=5
